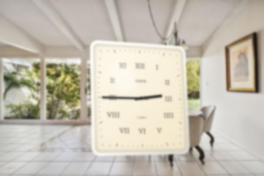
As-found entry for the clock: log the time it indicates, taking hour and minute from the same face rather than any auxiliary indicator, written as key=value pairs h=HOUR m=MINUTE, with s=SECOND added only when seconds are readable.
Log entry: h=2 m=45
